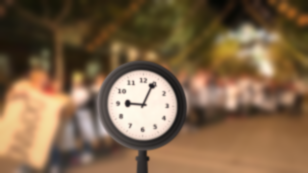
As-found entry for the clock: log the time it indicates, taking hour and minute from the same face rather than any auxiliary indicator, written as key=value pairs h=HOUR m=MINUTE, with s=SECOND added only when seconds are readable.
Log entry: h=9 m=4
